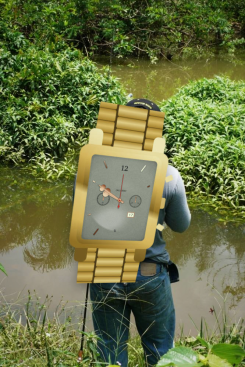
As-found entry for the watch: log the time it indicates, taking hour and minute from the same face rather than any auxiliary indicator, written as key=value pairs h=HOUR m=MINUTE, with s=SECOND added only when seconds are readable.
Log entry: h=9 m=50
